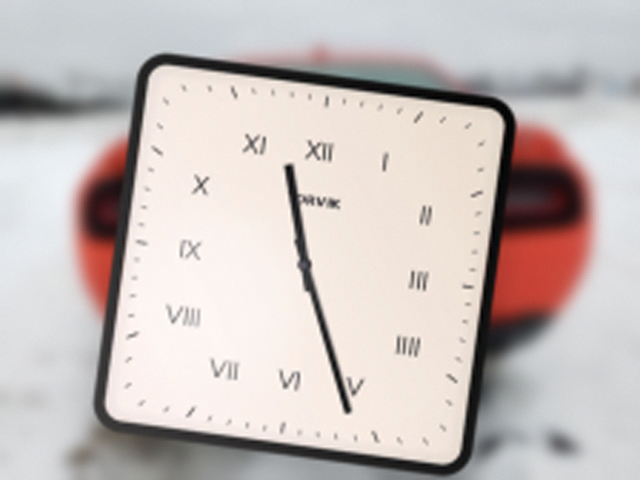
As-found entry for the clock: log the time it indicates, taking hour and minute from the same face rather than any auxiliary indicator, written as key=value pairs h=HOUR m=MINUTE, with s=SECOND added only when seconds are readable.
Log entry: h=11 m=26
